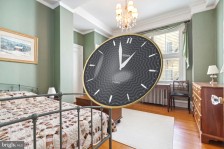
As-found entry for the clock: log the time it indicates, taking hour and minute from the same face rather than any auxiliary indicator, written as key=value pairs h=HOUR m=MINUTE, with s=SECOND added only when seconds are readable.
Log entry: h=12 m=57
